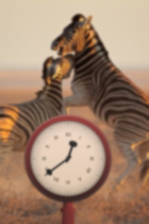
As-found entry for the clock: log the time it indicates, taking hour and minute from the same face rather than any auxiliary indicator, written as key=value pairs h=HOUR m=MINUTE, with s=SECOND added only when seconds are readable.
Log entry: h=12 m=39
